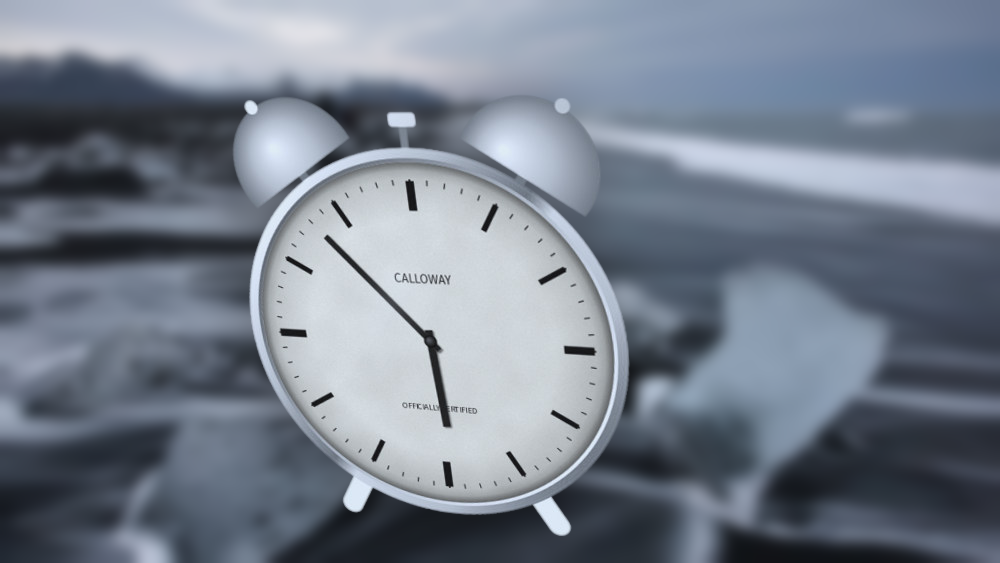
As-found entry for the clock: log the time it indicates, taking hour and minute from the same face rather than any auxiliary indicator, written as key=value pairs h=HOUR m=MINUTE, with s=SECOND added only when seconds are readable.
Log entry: h=5 m=53
